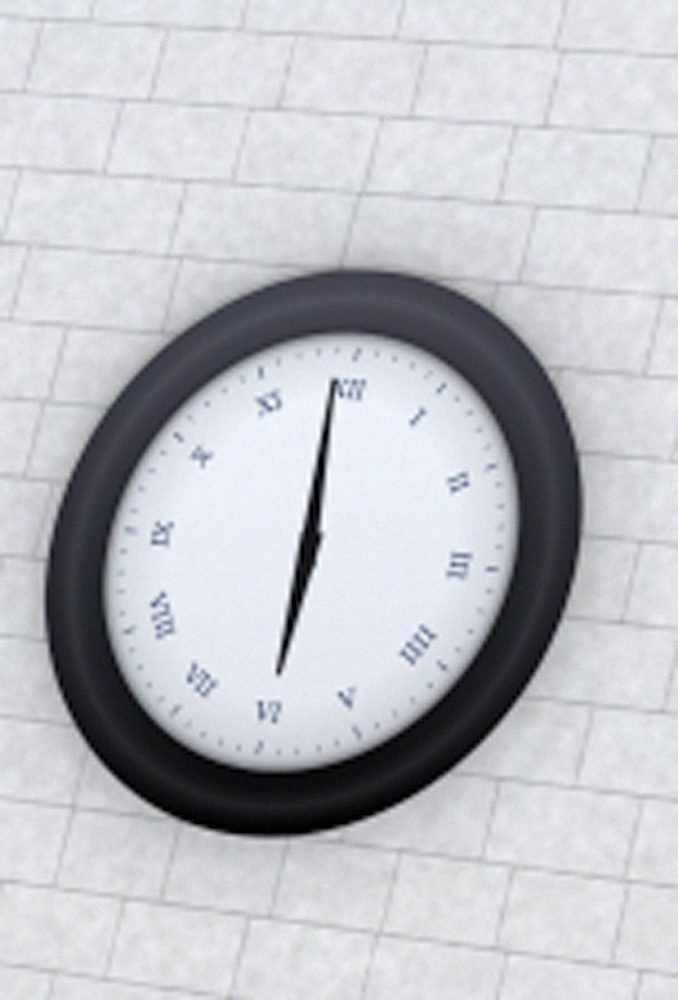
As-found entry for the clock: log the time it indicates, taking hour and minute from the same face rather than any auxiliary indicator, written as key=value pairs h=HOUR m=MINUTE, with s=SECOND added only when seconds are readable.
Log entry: h=5 m=59
